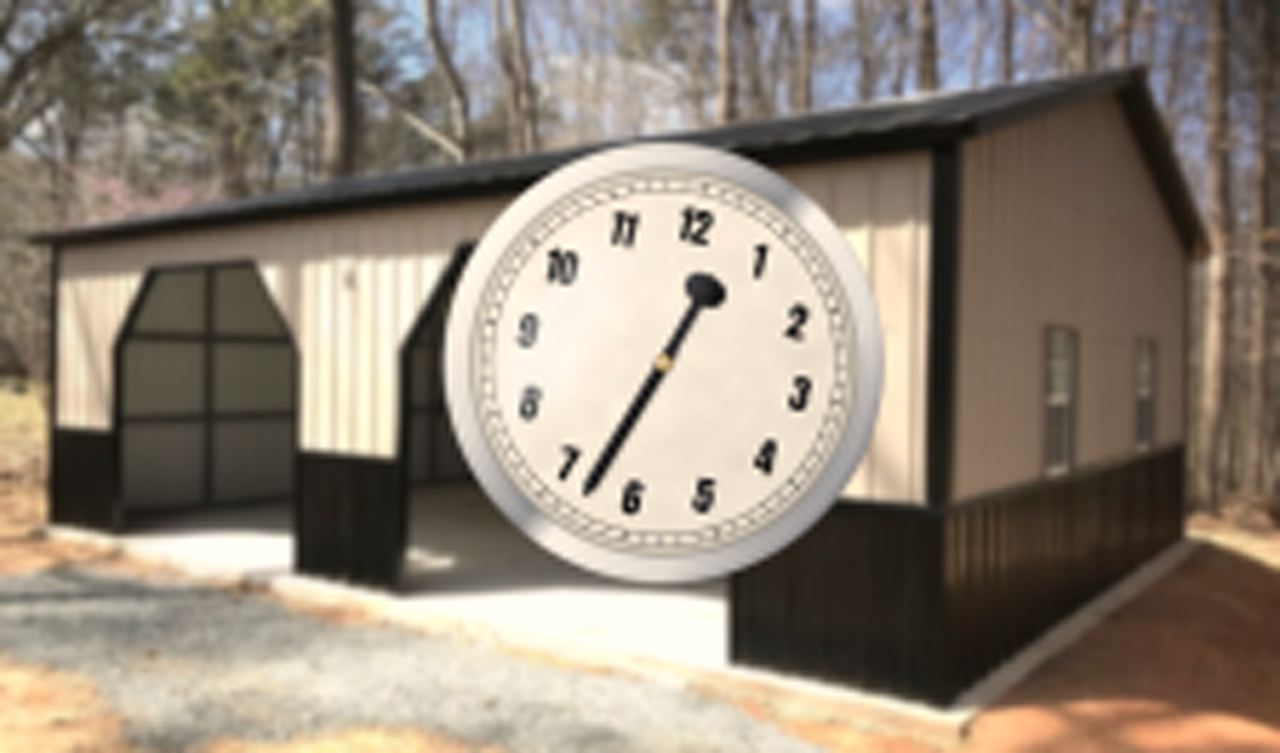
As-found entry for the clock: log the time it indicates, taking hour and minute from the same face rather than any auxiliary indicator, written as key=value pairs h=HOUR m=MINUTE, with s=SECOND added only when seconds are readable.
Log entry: h=12 m=33
